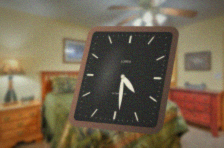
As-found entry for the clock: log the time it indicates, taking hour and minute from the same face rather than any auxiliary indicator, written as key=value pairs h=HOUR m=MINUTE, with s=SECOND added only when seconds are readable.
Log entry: h=4 m=29
